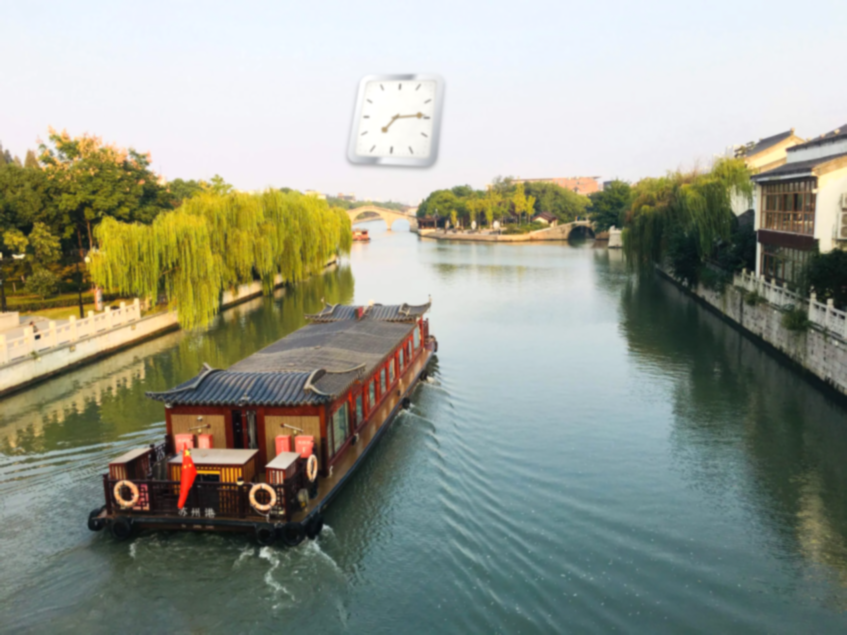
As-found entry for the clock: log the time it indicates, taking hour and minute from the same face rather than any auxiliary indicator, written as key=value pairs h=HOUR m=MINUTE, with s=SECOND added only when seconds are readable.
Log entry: h=7 m=14
